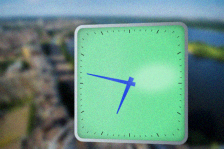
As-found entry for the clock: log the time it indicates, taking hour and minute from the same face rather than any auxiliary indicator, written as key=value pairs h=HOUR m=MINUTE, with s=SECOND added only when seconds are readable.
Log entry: h=6 m=47
